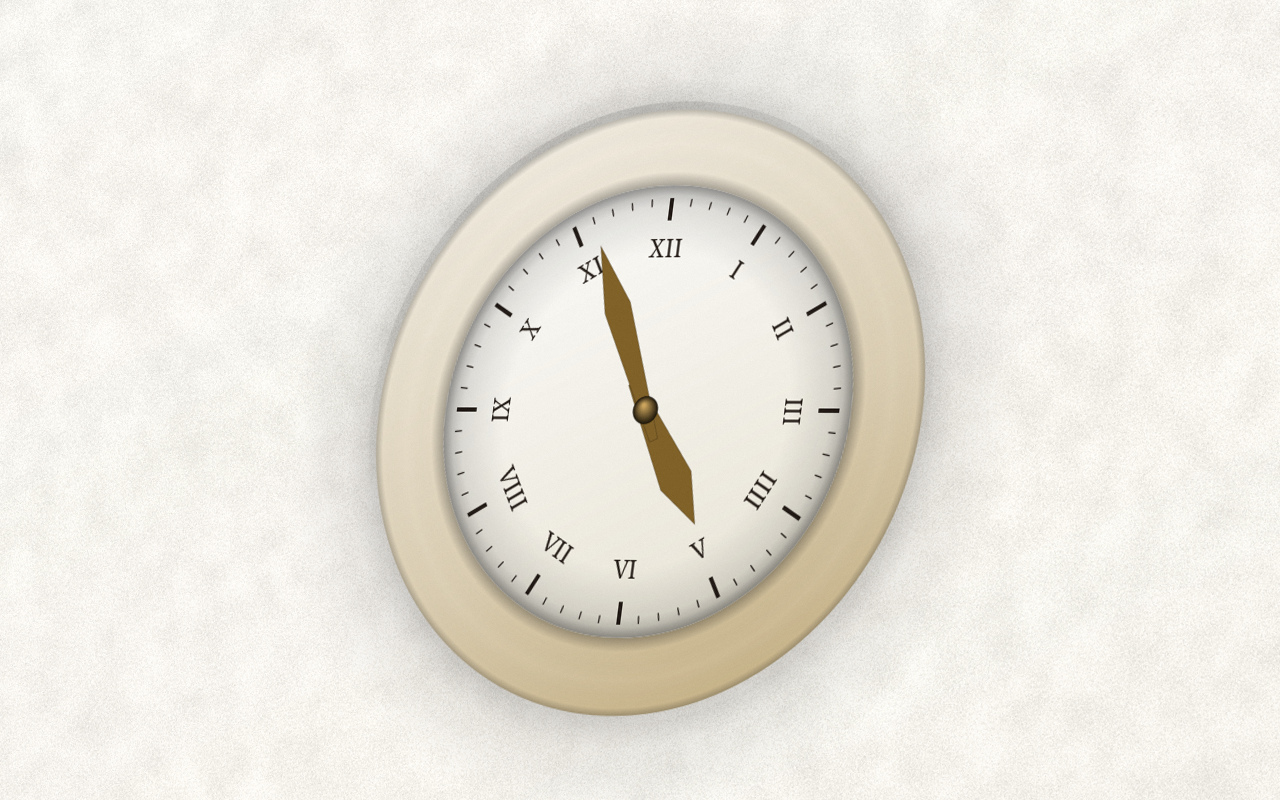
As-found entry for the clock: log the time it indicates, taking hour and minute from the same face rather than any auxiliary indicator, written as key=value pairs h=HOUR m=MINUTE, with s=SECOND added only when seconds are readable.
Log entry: h=4 m=56
